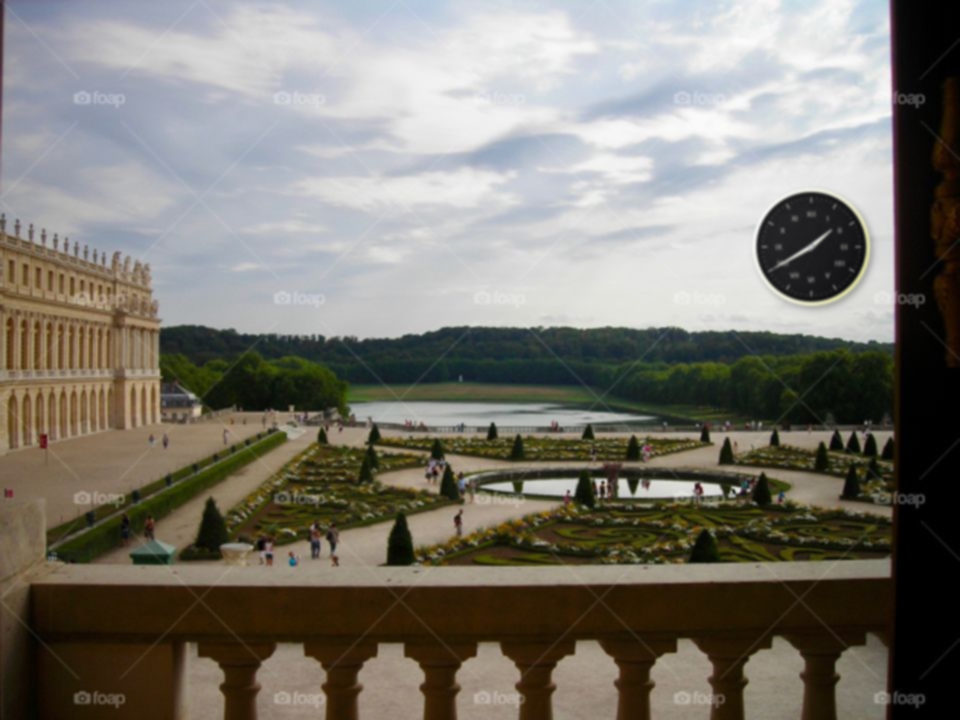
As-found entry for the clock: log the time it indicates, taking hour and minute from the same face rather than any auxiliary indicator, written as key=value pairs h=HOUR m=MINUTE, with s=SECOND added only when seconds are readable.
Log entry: h=1 m=40
